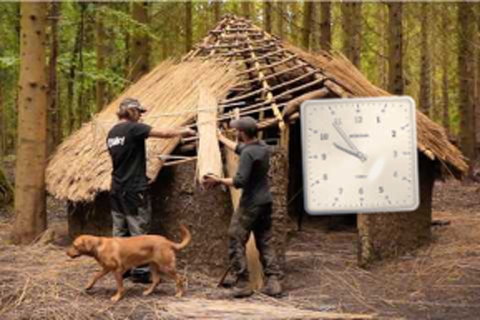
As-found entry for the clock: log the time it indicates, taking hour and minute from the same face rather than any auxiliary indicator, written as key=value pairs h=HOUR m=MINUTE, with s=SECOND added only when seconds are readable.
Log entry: h=9 m=54
